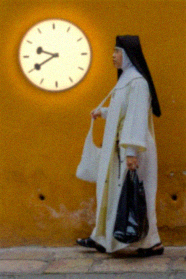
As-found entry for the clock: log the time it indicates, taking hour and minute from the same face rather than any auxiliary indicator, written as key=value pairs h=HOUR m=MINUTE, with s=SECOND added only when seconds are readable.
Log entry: h=9 m=40
